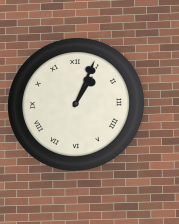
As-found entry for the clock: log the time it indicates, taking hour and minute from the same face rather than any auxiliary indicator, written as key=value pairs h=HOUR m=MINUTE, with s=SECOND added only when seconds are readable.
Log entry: h=1 m=4
